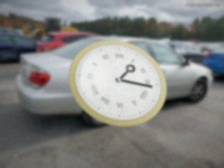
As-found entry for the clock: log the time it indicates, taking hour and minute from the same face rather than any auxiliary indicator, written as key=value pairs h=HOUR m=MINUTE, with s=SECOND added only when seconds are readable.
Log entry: h=1 m=16
